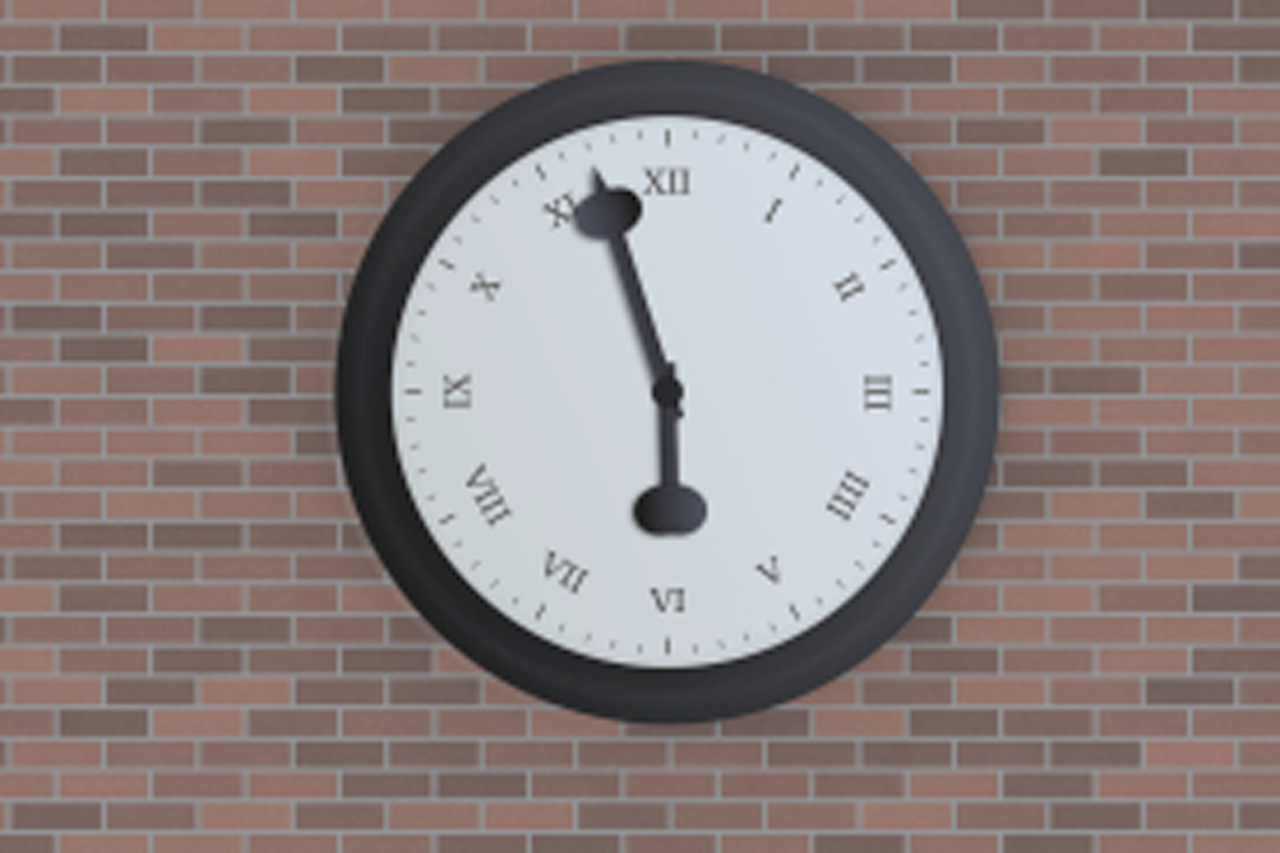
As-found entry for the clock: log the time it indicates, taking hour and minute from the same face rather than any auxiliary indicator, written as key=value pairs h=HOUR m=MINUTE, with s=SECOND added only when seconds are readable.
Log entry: h=5 m=57
